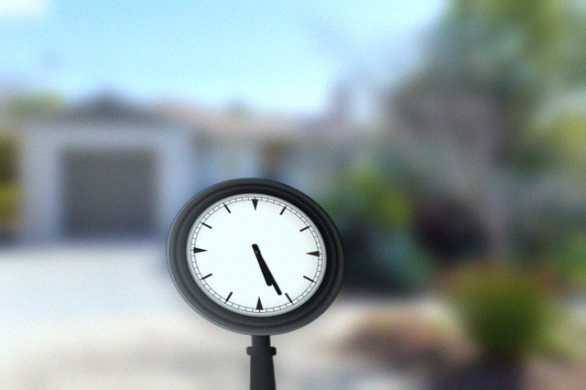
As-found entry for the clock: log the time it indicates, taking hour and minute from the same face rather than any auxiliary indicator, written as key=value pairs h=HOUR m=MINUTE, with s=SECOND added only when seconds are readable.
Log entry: h=5 m=26
